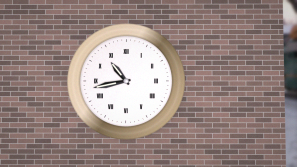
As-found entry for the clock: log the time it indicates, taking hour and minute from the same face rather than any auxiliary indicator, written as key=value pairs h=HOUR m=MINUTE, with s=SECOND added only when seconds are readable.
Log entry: h=10 m=43
